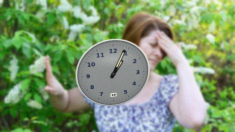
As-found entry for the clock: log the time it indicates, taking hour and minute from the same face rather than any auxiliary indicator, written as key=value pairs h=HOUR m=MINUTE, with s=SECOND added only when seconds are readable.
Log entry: h=1 m=4
